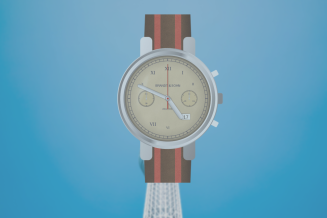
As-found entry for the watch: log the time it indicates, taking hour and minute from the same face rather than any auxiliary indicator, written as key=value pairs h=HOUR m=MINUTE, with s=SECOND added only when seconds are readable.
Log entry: h=4 m=49
